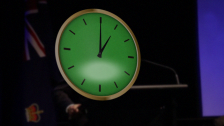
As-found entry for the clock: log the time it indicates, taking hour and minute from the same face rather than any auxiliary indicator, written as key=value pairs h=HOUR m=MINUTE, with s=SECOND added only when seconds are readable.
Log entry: h=1 m=0
